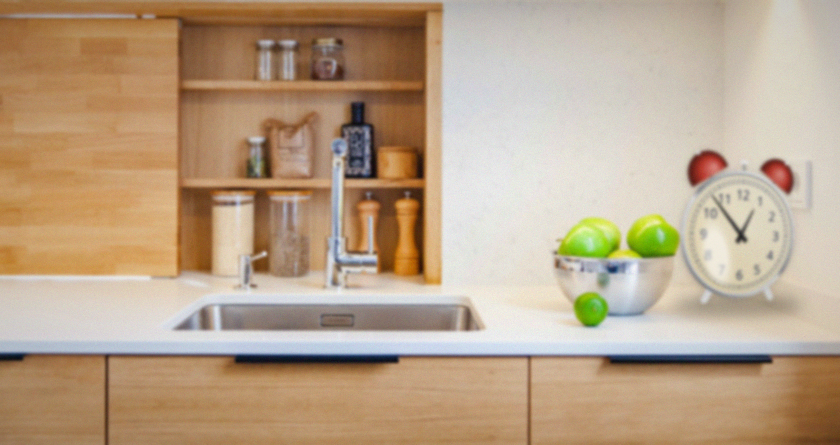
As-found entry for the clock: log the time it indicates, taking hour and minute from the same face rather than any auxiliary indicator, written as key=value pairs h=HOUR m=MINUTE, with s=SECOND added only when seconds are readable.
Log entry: h=12 m=53
